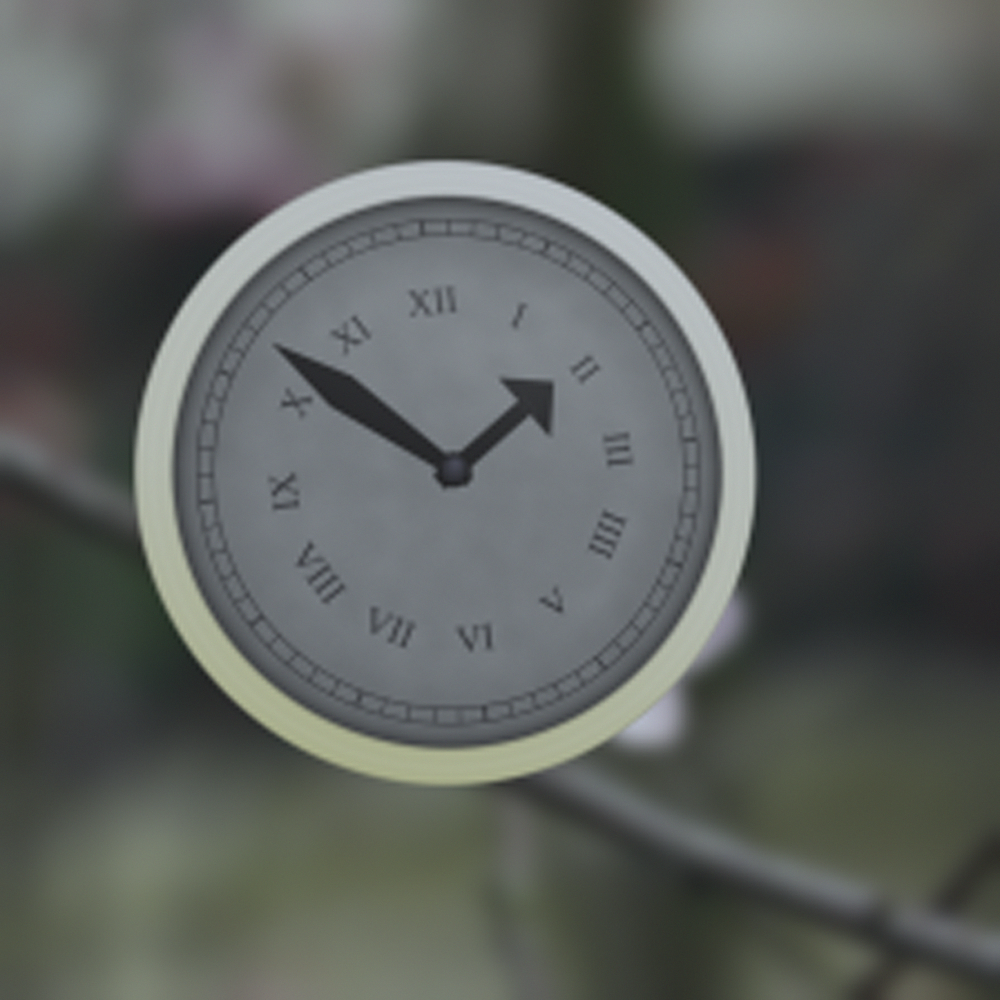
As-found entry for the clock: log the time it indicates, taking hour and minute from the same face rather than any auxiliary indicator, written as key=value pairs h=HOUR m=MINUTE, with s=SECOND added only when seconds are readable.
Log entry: h=1 m=52
